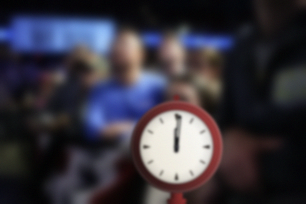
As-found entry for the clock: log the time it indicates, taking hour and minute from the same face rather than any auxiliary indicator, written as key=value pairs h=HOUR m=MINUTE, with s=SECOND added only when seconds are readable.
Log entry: h=12 m=1
